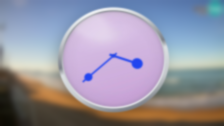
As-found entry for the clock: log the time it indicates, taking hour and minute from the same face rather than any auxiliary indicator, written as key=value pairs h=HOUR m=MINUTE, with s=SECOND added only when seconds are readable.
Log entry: h=3 m=38
